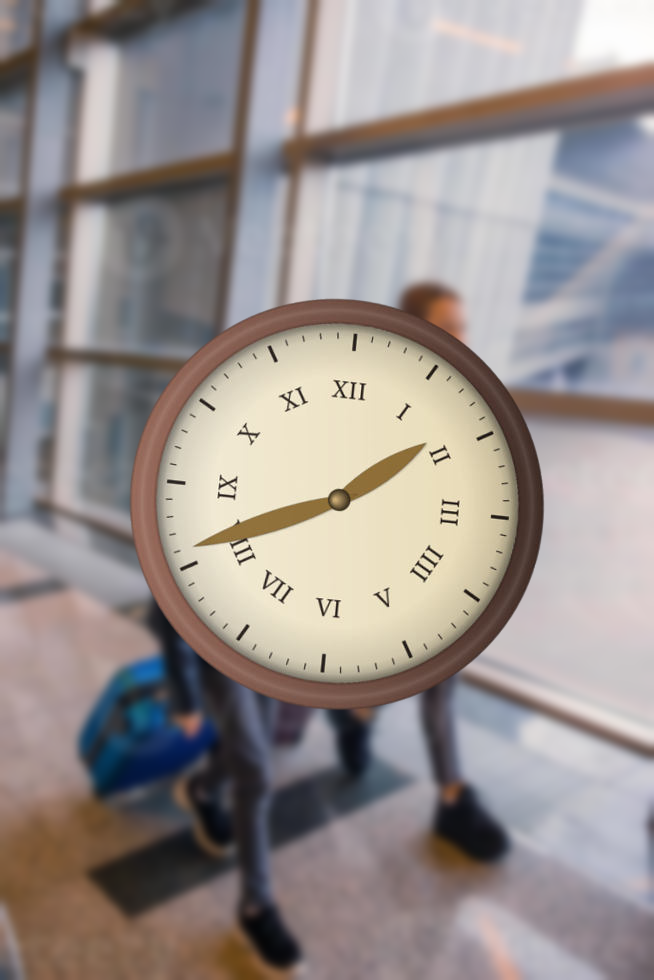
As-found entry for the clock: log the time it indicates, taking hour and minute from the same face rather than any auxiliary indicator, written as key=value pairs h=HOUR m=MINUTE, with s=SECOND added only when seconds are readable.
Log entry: h=1 m=41
